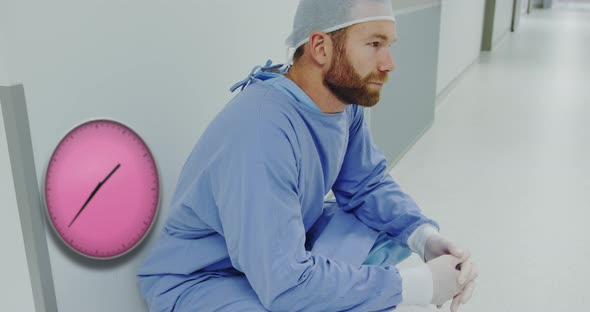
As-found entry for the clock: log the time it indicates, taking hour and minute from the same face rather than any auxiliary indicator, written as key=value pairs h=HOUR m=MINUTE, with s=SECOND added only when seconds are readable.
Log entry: h=1 m=37
